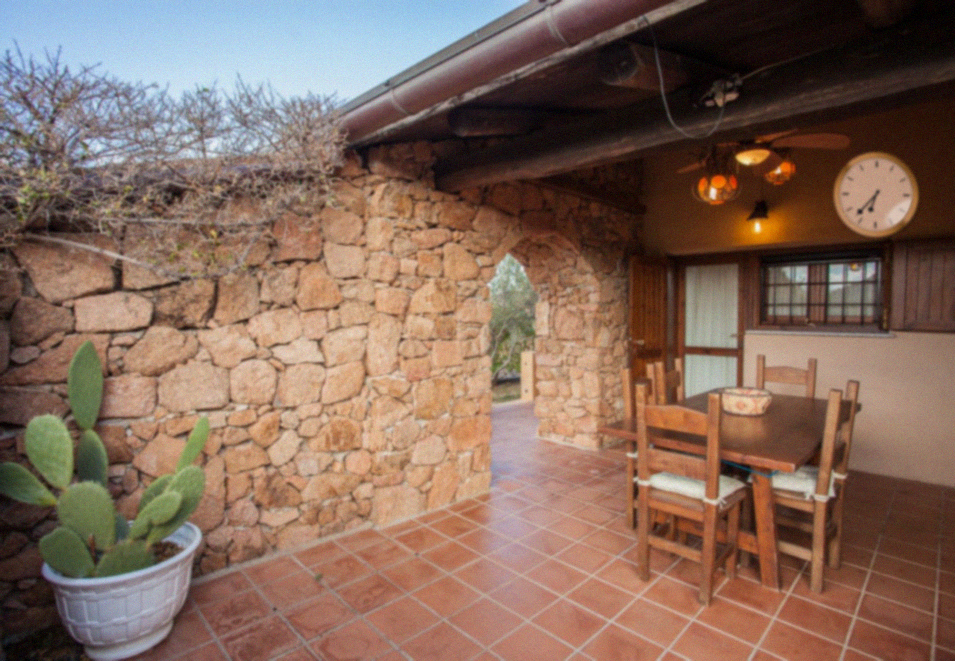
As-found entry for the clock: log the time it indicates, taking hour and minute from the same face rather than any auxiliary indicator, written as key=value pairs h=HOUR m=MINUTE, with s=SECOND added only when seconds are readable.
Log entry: h=6 m=37
